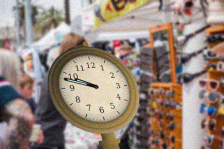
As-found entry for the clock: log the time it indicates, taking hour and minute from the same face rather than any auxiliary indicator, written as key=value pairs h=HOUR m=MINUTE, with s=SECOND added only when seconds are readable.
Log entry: h=9 m=48
